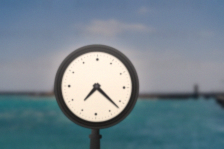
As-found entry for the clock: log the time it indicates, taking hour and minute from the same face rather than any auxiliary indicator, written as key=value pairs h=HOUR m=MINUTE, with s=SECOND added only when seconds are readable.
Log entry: h=7 m=22
